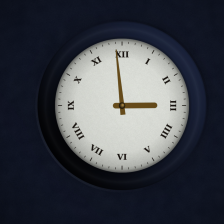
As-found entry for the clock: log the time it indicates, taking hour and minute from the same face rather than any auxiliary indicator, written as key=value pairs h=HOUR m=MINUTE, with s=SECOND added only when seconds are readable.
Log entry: h=2 m=59
